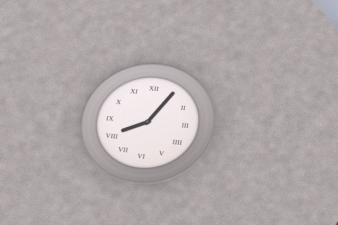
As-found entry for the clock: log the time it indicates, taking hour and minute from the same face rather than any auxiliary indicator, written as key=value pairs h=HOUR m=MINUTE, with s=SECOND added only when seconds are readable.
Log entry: h=8 m=5
